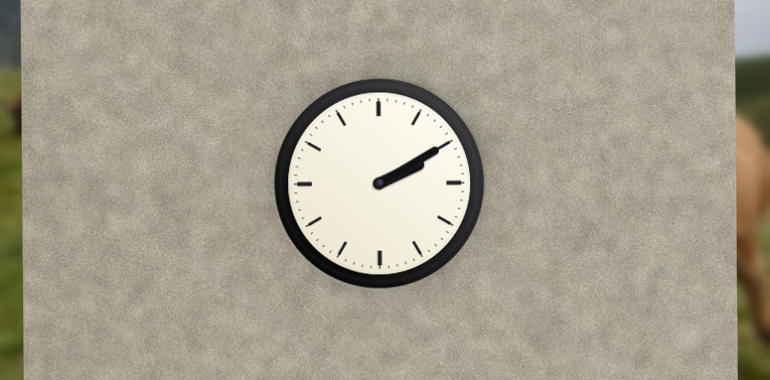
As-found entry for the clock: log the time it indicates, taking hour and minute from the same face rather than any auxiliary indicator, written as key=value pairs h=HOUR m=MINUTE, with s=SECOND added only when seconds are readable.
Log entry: h=2 m=10
